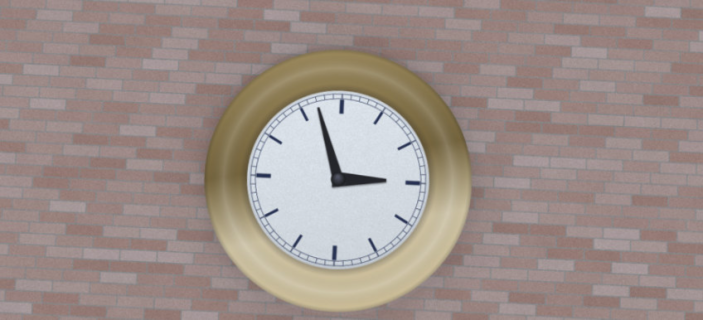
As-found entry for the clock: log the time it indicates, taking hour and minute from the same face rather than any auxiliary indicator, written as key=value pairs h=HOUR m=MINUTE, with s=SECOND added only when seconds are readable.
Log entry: h=2 m=57
